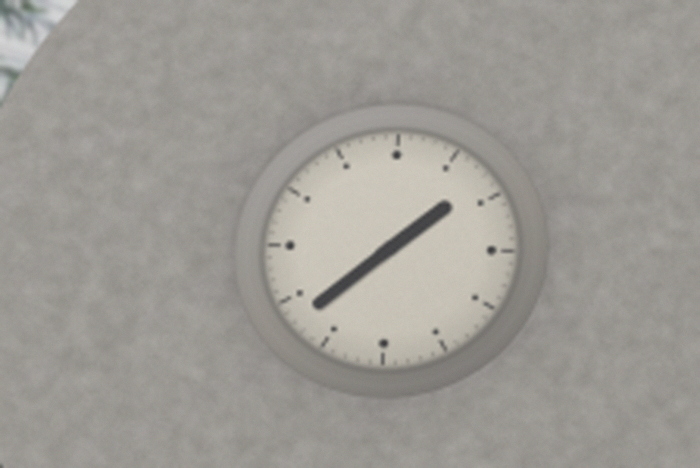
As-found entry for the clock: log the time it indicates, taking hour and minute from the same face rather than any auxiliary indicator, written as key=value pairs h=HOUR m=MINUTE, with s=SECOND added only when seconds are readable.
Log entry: h=1 m=38
